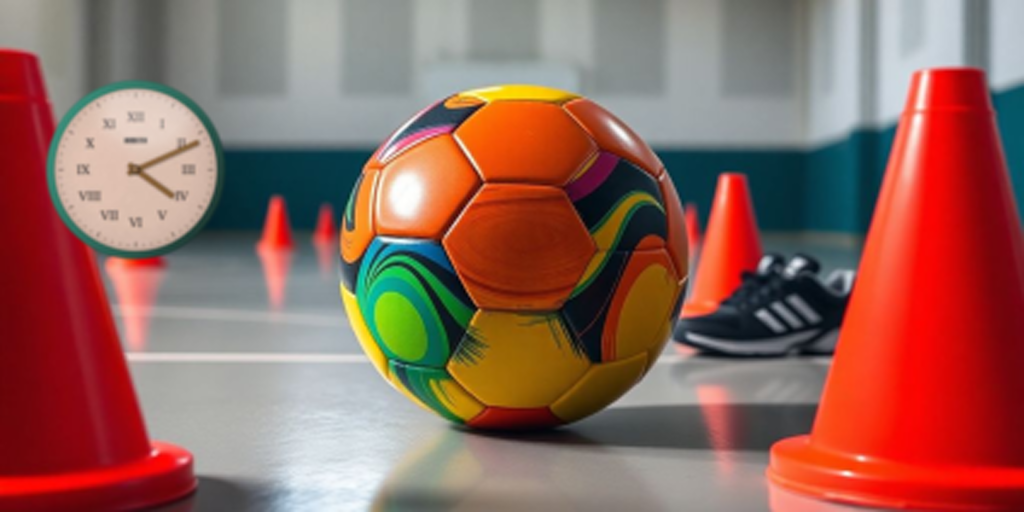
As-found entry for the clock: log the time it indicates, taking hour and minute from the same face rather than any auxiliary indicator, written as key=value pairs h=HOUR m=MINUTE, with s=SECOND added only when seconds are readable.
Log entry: h=4 m=11
